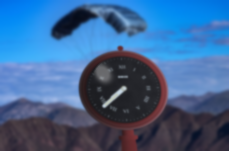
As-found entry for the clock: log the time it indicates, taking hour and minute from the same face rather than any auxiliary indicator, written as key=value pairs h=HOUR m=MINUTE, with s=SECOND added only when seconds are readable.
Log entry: h=7 m=38
